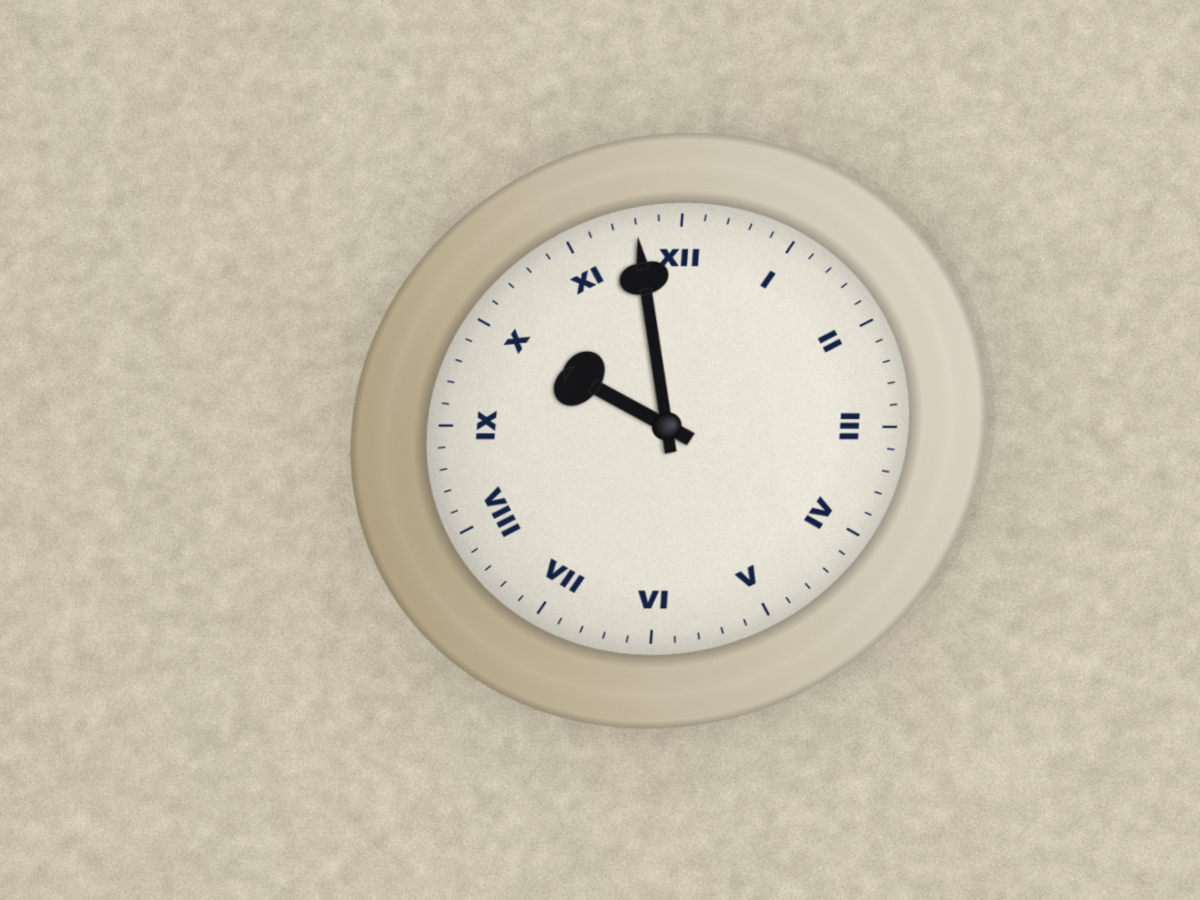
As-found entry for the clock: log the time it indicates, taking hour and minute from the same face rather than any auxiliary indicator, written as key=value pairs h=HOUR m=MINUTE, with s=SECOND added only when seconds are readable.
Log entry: h=9 m=58
